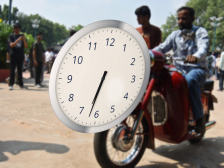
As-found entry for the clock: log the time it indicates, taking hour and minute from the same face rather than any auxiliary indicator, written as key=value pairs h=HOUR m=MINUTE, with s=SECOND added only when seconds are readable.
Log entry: h=6 m=32
